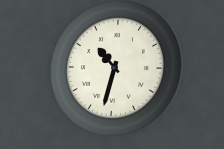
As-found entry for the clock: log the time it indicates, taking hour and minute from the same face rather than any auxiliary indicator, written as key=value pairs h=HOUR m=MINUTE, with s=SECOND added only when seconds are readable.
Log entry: h=10 m=32
